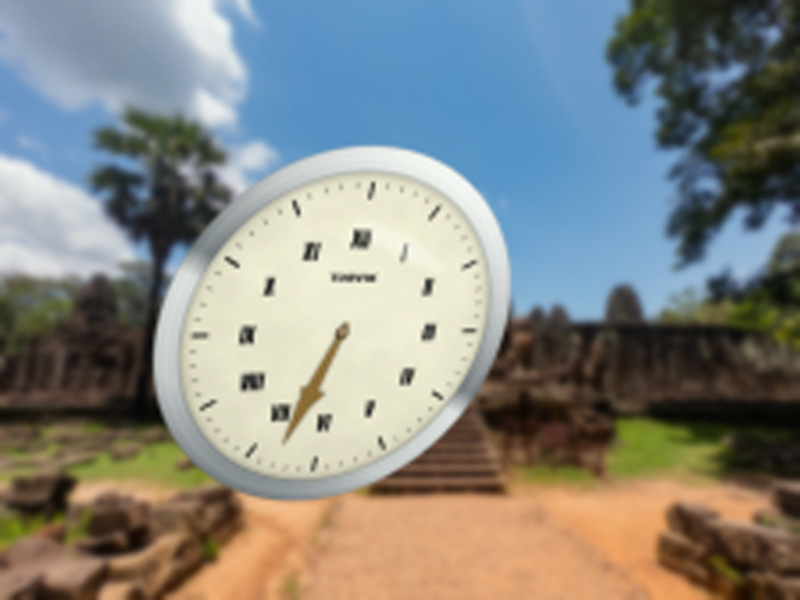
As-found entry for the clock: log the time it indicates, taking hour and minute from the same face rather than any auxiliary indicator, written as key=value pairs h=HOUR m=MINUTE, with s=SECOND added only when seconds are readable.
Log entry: h=6 m=33
